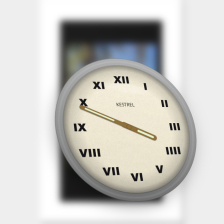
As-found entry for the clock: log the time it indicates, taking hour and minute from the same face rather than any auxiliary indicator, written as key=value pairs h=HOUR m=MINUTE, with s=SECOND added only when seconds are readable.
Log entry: h=3 m=49
